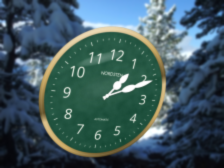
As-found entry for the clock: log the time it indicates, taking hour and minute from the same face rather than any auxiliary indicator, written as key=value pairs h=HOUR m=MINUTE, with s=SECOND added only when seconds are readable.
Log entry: h=1 m=11
